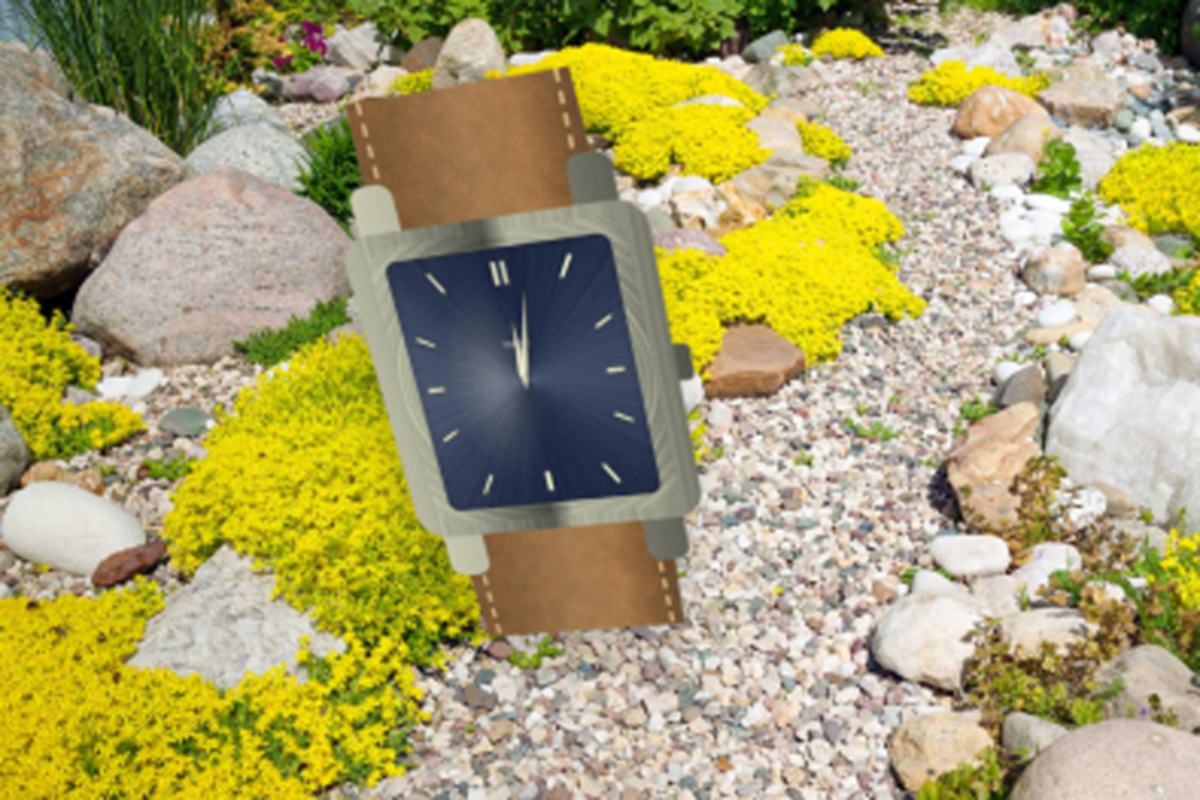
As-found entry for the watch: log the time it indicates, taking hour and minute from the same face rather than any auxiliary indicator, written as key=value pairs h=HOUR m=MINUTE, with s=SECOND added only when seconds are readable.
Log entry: h=12 m=2
